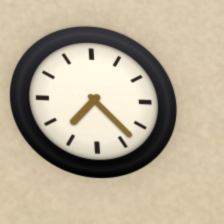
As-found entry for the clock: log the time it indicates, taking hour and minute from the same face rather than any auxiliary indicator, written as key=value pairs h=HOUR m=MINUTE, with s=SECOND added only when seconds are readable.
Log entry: h=7 m=23
